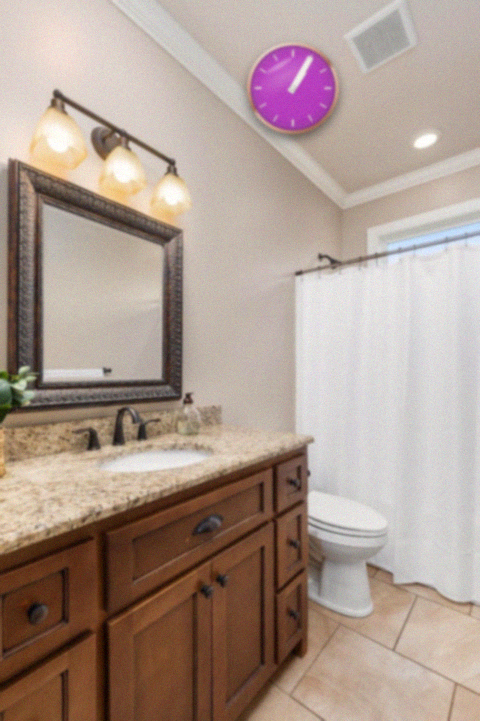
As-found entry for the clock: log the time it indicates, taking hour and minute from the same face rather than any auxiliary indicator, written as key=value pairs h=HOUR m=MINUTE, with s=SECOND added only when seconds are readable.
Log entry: h=1 m=5
